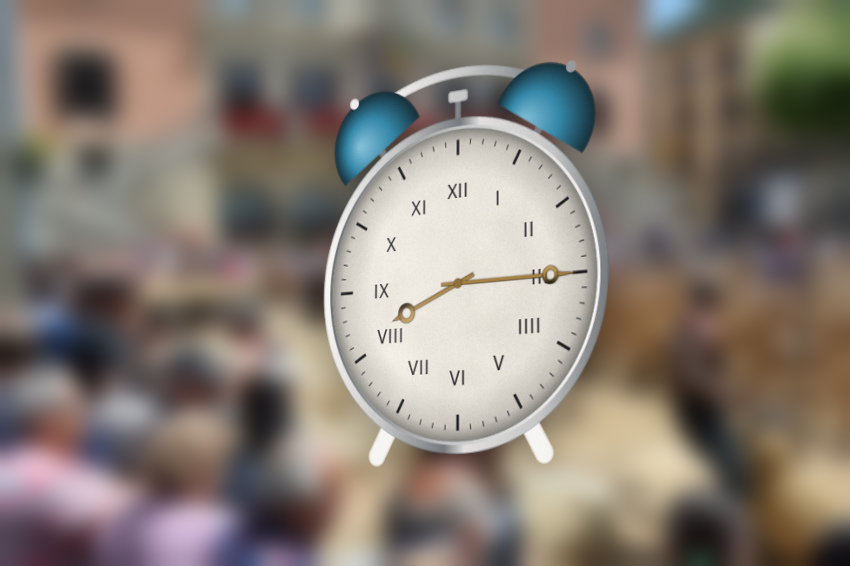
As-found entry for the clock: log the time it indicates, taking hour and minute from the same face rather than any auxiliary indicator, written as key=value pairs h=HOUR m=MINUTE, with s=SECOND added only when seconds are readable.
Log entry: h=8 m=15
